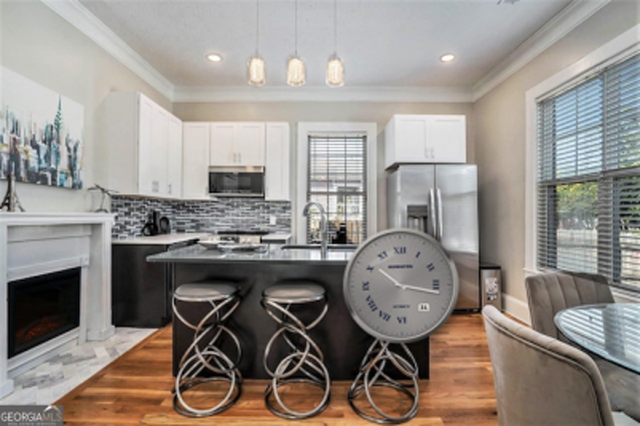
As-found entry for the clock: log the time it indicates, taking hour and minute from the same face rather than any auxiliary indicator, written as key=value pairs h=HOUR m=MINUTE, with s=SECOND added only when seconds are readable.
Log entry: h=10 m=17
